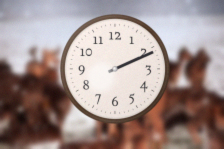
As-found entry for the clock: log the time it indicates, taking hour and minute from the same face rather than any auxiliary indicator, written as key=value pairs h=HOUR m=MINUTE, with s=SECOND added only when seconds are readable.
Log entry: h=2 m=11
